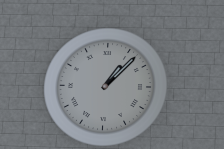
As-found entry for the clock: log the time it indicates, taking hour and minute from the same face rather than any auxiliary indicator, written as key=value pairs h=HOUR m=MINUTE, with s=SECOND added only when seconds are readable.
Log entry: h=1 m=7
